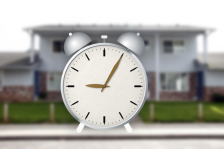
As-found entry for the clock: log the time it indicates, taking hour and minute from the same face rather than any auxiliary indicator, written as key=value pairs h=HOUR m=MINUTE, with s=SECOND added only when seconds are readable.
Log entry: h=9 m=5
